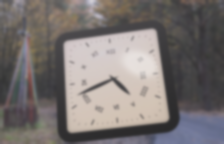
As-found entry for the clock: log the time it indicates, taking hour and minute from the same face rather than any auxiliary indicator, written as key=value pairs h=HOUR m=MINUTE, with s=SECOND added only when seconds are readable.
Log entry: h=4 m=42
